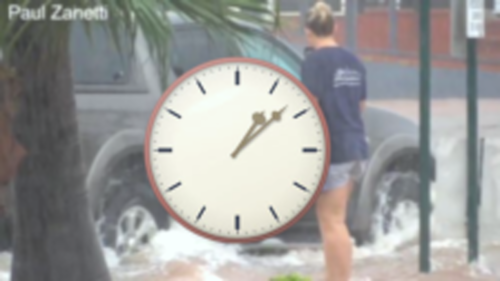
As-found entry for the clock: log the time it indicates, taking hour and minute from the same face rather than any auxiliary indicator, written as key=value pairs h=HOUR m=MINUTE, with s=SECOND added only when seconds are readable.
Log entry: h=1 m=8
